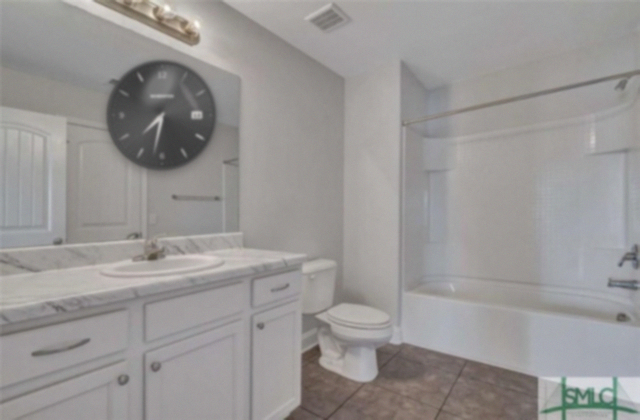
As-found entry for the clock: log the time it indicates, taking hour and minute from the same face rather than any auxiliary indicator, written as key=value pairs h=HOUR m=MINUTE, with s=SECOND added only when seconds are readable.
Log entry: h=7 m=32
